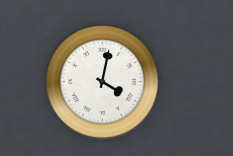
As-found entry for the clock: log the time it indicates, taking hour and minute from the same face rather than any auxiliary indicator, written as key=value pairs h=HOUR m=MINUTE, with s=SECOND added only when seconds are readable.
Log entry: h=4 m=2
